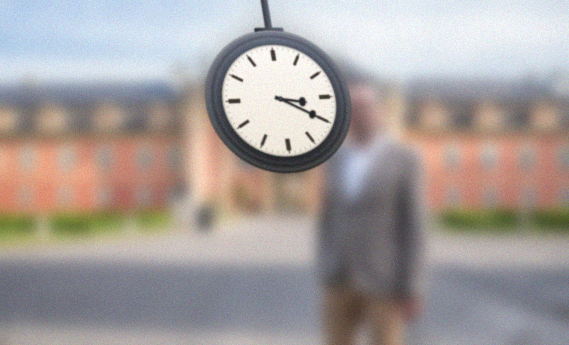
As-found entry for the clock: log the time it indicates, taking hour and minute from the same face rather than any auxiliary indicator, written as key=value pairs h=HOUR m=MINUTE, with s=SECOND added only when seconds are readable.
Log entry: h=3 m=20
